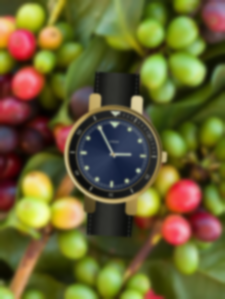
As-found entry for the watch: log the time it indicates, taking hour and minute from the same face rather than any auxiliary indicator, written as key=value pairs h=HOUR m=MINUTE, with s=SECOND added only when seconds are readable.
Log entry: h=2 m=55
